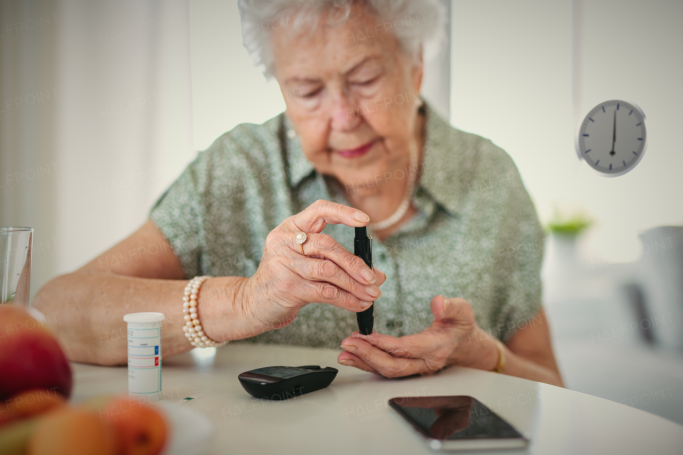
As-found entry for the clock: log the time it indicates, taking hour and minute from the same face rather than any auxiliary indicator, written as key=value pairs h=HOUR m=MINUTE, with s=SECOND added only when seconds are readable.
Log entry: h=5 m=59
